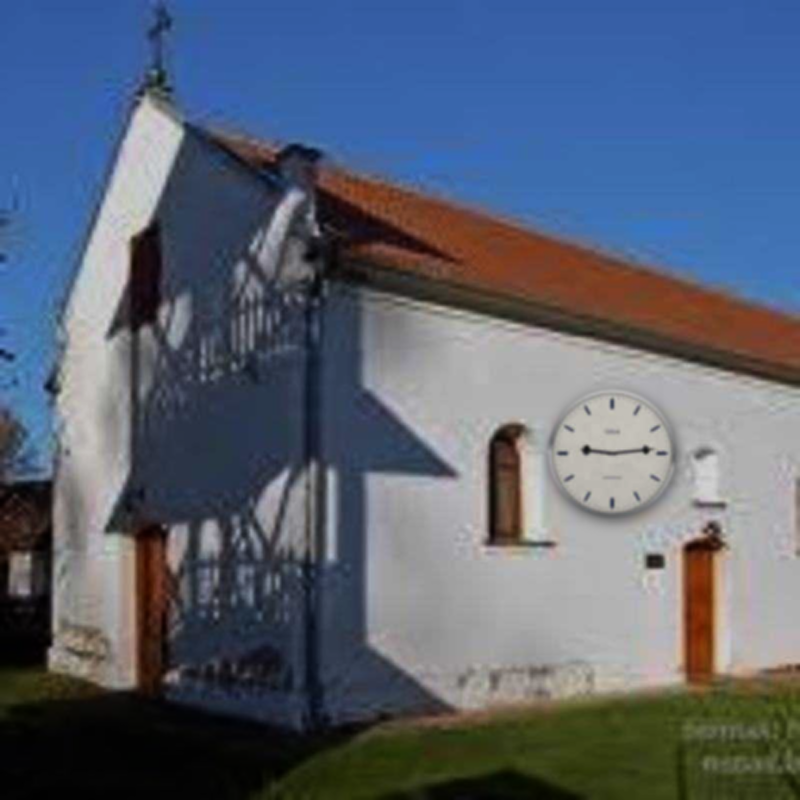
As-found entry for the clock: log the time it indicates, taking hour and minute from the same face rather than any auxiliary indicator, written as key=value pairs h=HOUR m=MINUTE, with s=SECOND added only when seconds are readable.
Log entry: h=9 m=14
